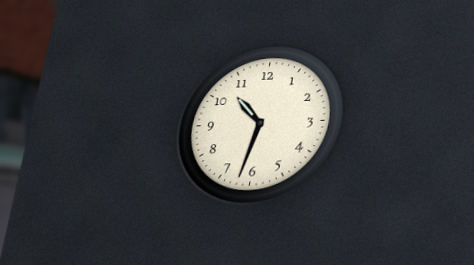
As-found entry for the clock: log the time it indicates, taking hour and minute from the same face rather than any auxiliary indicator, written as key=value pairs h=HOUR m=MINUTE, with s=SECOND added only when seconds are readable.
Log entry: h=10 m=32
